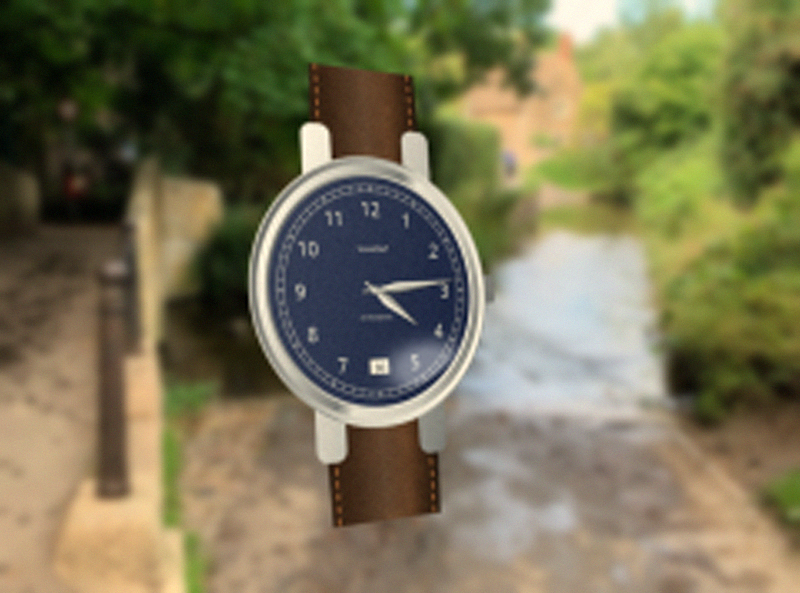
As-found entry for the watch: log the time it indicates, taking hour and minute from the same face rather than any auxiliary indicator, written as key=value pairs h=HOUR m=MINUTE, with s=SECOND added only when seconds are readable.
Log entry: h=4 m=14
